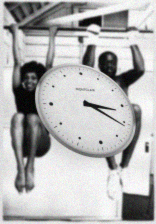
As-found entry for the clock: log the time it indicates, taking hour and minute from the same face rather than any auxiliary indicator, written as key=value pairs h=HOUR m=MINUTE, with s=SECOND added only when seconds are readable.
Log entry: h=3 m=21
